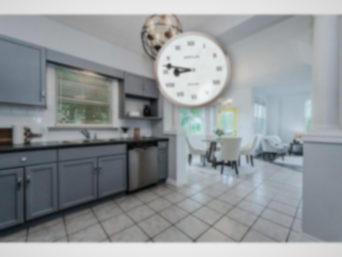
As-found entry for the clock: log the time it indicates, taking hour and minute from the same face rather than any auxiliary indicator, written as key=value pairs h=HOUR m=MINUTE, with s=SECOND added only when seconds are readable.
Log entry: h=8 m=47
